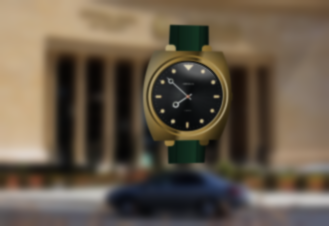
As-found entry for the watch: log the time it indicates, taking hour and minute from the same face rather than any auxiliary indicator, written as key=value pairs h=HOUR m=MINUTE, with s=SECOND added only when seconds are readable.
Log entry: h=7 m=52
